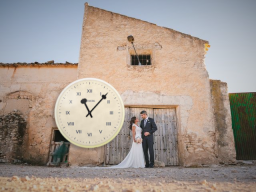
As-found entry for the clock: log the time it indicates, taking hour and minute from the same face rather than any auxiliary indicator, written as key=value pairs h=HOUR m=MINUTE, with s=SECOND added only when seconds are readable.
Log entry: h=11 m=7
